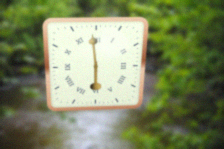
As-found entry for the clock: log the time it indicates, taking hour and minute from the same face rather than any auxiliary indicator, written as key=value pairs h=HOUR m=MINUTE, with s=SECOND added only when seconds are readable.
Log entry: h=5 m=59
